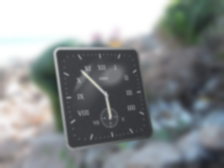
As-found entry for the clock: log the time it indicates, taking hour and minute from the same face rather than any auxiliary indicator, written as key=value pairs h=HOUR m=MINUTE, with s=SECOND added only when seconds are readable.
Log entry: h=5 m=53
